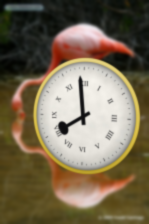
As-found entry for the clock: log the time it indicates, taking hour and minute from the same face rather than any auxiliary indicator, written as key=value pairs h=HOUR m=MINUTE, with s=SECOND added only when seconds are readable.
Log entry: h=7 m=59
